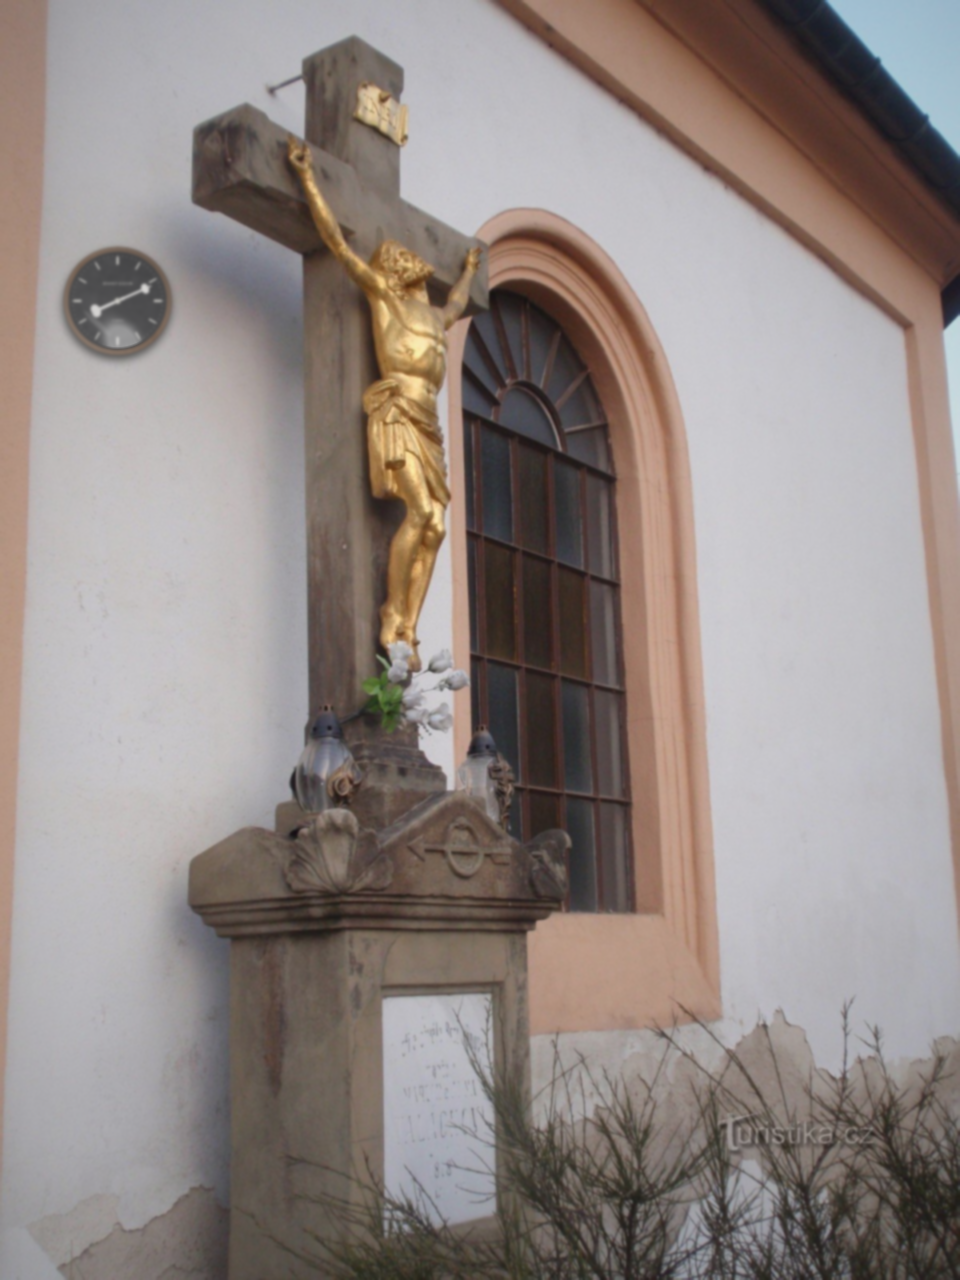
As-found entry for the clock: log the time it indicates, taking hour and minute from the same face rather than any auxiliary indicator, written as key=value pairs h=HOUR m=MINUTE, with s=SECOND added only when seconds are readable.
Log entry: h=8 m=11
